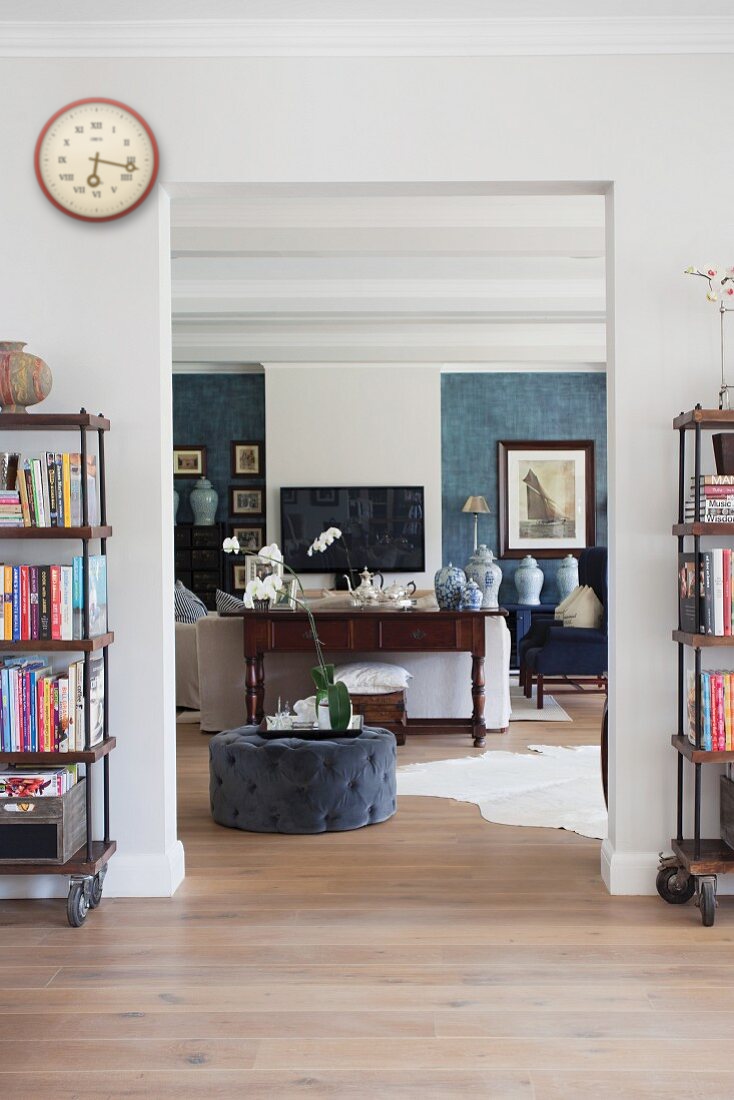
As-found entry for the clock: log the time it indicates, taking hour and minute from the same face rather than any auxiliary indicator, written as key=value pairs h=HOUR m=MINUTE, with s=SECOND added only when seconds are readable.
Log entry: h=6 m=17
